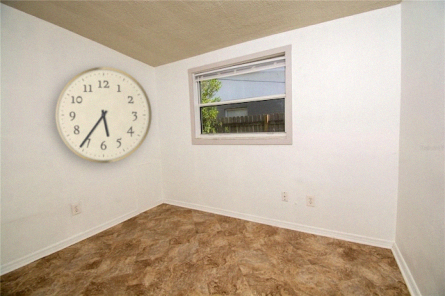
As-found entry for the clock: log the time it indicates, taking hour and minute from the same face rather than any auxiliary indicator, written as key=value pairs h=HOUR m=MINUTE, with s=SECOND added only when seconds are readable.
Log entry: h=5 m=36
